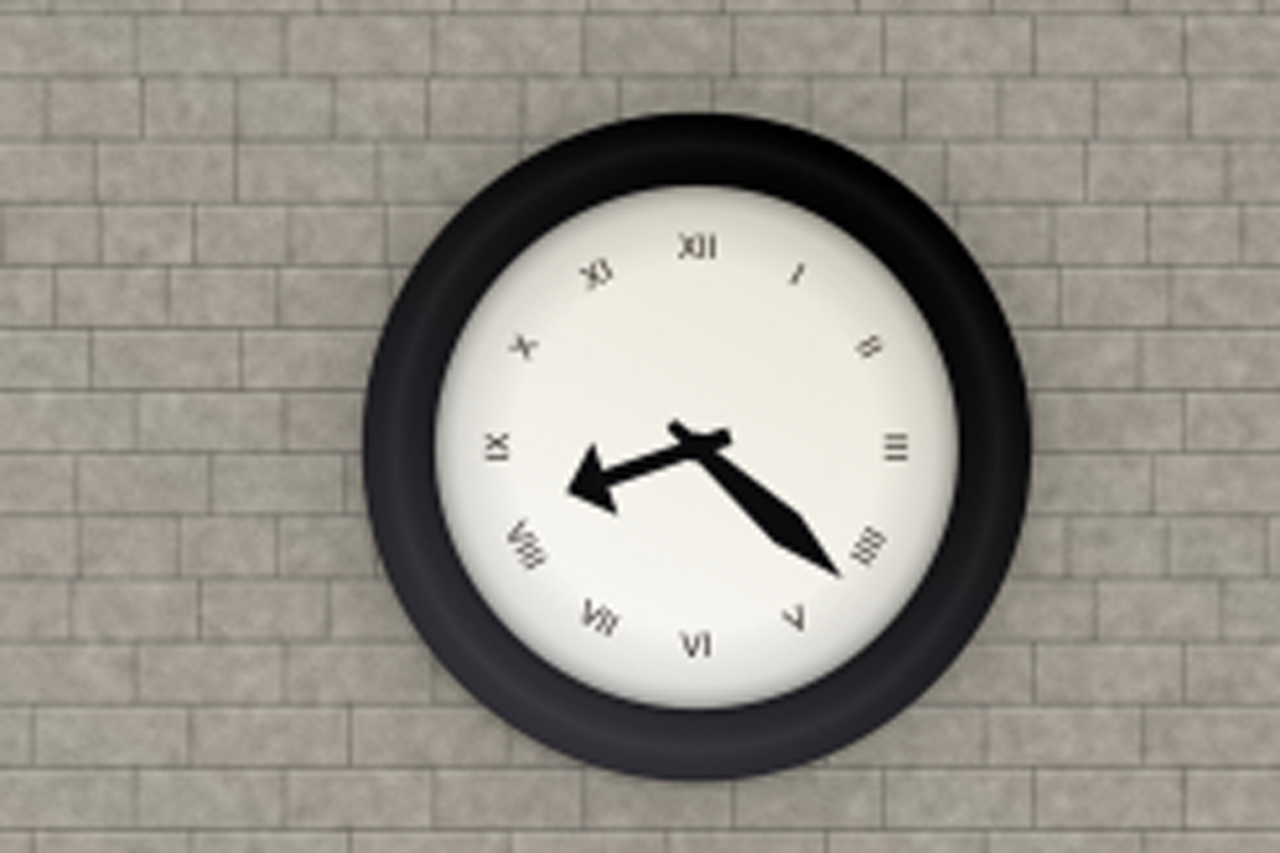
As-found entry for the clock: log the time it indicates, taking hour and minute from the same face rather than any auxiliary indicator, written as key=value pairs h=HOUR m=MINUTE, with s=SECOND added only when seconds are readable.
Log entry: h=8 m=22
